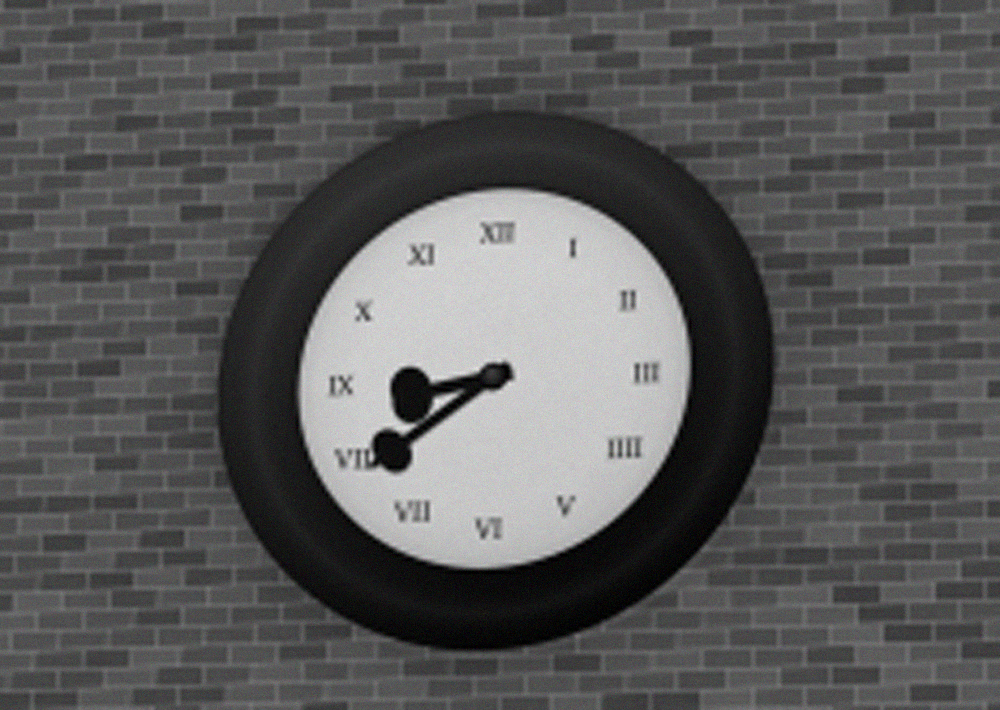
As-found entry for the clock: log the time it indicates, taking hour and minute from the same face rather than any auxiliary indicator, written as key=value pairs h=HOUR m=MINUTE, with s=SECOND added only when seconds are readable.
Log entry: h=8 m=39
